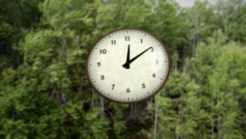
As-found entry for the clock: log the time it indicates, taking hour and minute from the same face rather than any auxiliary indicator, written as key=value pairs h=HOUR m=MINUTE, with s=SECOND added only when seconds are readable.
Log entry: h=12 m=9
